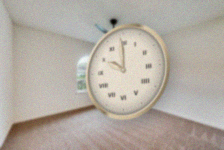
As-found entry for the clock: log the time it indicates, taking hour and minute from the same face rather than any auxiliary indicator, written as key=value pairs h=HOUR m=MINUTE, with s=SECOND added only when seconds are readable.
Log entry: h=9 m=59
